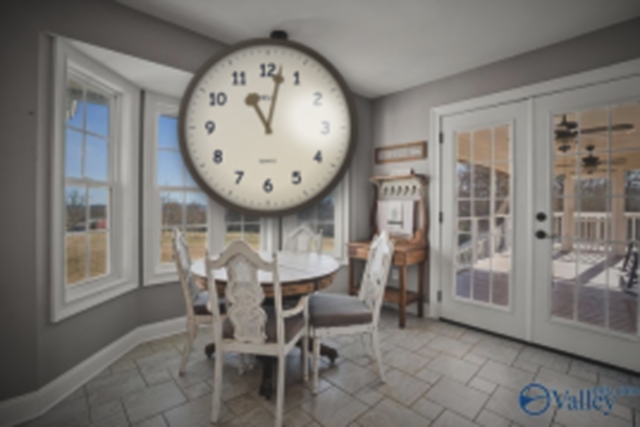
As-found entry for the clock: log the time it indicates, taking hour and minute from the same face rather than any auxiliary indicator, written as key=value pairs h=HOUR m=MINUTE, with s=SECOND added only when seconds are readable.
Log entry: h=11 m=2
